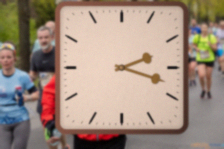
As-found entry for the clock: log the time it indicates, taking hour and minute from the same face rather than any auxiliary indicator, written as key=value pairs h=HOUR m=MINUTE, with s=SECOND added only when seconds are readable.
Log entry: h=2 m=18
